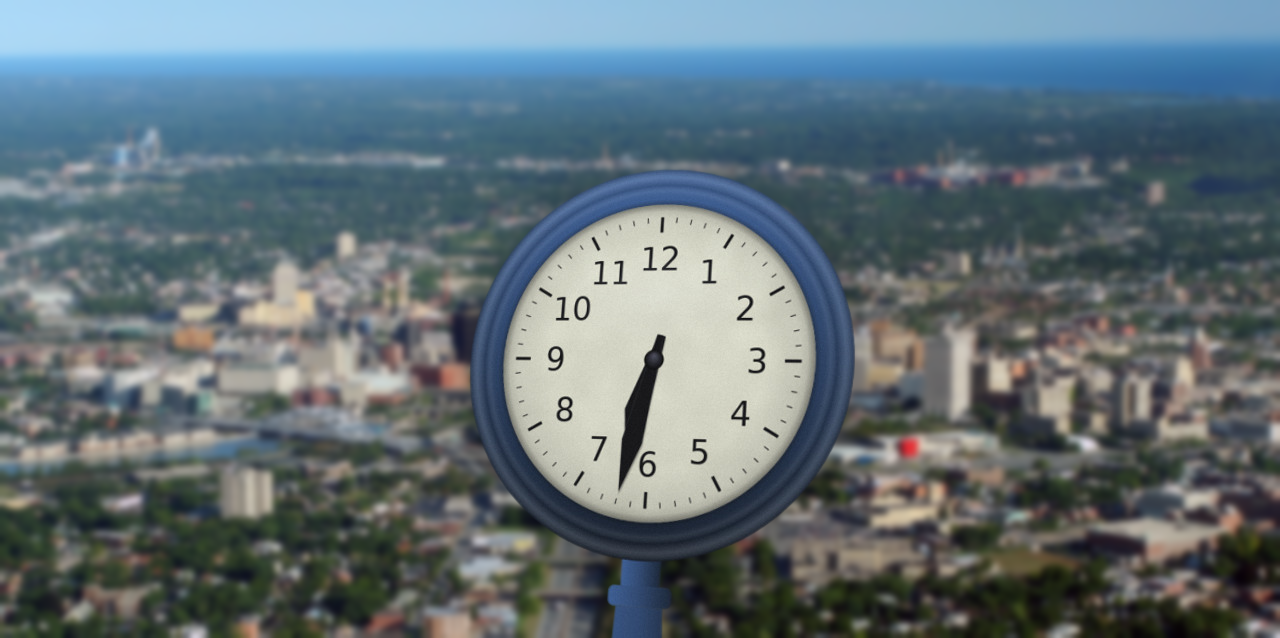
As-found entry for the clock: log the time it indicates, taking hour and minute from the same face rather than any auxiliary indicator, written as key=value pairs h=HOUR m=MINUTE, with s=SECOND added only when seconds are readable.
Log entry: h=6 m=32
